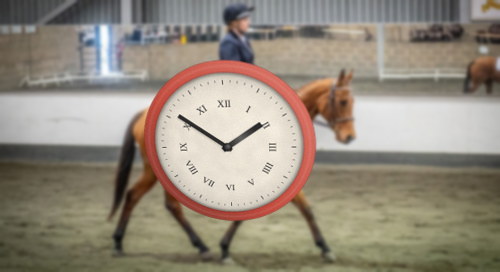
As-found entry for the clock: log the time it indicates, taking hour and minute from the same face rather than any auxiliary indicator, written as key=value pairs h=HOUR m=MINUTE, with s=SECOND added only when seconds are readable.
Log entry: h=1 m=51
